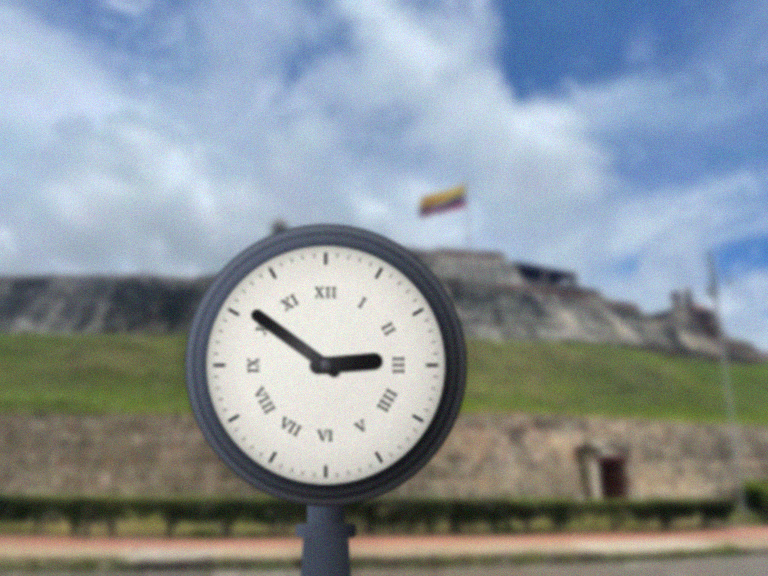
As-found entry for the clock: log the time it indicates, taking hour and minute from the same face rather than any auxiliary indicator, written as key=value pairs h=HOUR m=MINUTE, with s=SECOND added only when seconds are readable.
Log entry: h=2 m=51
